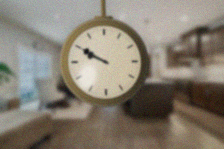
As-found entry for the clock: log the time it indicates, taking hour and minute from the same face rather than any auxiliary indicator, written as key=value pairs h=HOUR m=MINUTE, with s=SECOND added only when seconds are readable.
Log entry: h=9 m=50
